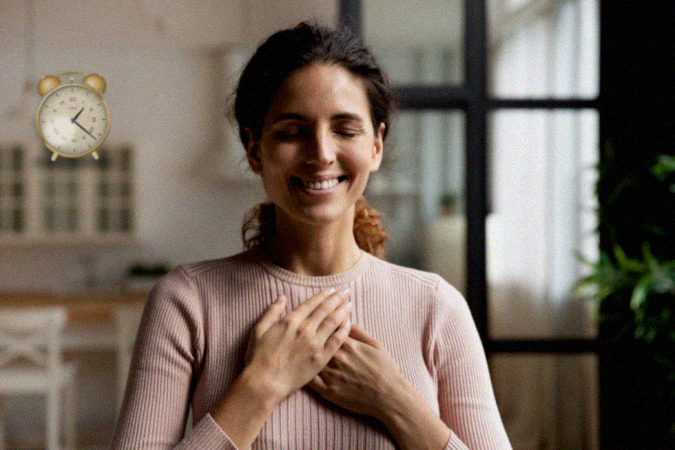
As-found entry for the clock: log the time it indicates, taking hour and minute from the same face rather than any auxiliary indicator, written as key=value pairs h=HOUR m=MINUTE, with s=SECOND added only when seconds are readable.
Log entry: h=1 m=22
